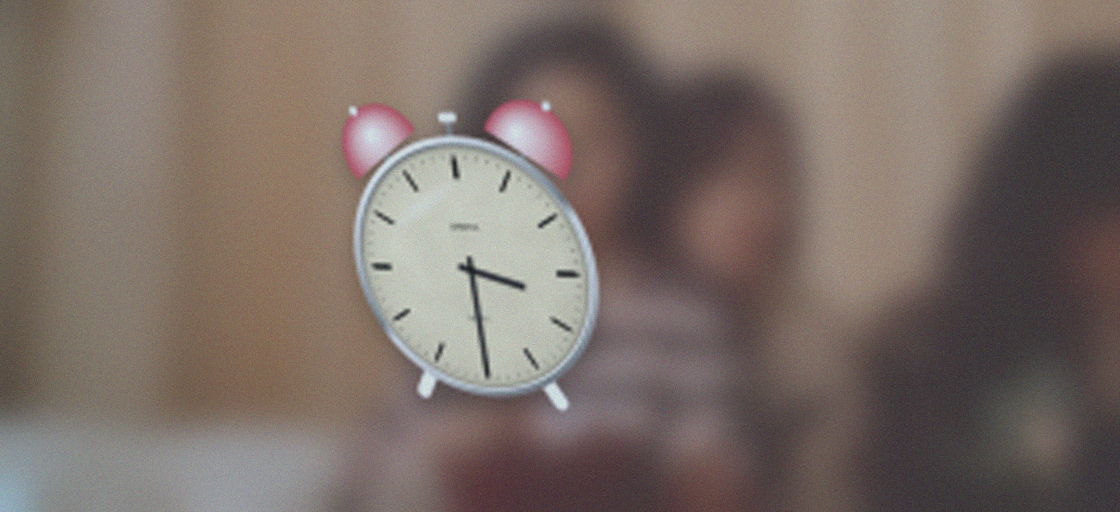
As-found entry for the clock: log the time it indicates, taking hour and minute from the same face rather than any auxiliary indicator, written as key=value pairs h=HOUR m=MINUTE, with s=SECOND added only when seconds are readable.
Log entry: h=3 m=30
